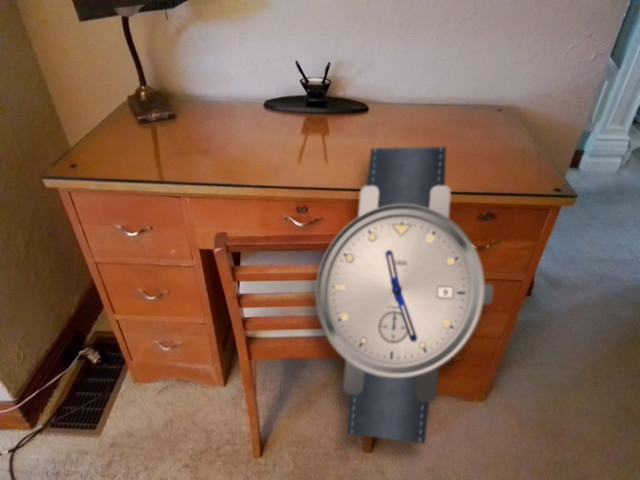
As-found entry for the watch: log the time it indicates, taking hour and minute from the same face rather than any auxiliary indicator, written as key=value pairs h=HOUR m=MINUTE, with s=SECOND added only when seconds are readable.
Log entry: h=11 m=26
